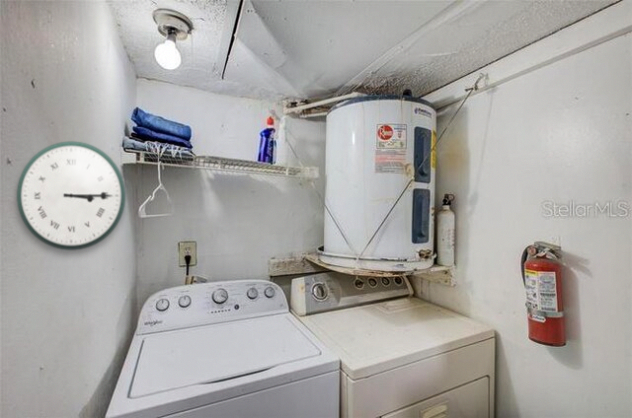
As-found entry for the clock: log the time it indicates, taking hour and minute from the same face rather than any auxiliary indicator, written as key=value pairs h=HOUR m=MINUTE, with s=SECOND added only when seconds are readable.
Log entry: h=3 m=15
